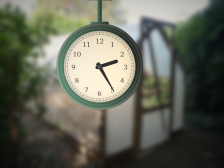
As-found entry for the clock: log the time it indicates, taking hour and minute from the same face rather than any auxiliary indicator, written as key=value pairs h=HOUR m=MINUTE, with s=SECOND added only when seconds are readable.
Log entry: h=2 m=25
